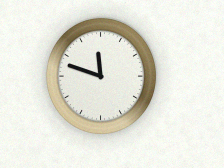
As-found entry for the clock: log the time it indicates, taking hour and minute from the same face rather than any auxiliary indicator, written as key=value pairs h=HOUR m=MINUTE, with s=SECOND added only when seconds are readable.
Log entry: h=11 m=48
